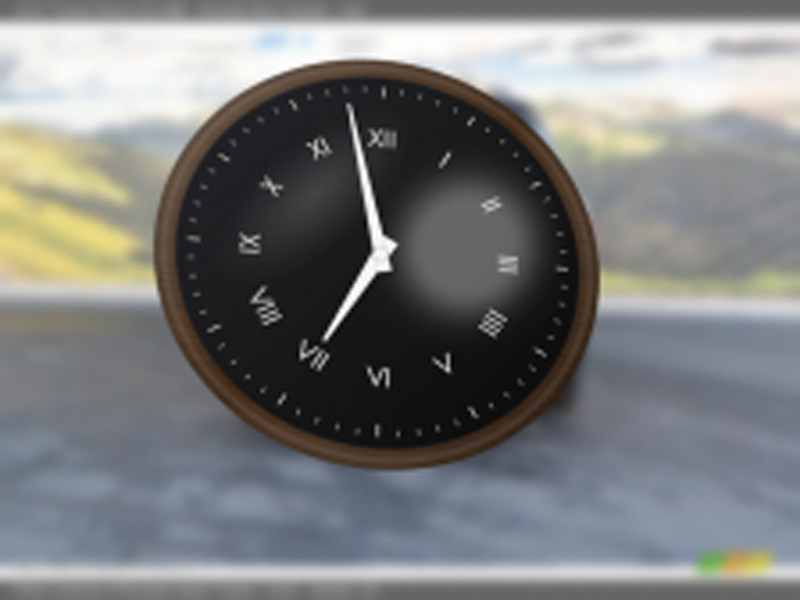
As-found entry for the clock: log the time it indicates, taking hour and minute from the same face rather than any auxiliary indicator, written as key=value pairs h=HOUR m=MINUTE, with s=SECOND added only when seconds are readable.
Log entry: h=6 m=58
